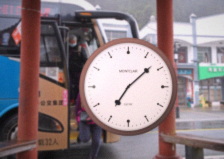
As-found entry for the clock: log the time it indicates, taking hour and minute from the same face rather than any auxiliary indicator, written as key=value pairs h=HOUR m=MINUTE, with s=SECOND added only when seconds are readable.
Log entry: h=7 m=8
